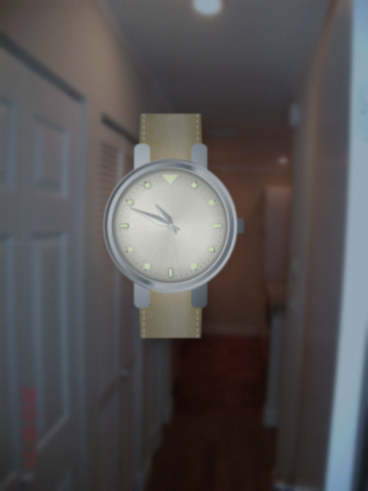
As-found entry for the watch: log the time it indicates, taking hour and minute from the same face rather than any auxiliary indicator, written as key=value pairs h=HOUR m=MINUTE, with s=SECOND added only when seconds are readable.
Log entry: h=10 m=49
